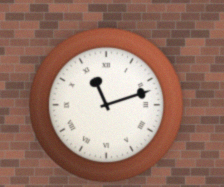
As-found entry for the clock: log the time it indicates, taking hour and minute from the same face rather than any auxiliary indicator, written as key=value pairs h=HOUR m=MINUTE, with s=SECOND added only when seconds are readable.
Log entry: h=11 m=12
